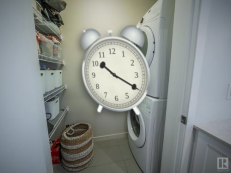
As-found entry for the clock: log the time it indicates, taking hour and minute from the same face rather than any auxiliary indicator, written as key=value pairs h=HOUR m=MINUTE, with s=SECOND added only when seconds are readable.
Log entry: h=10 m=20
